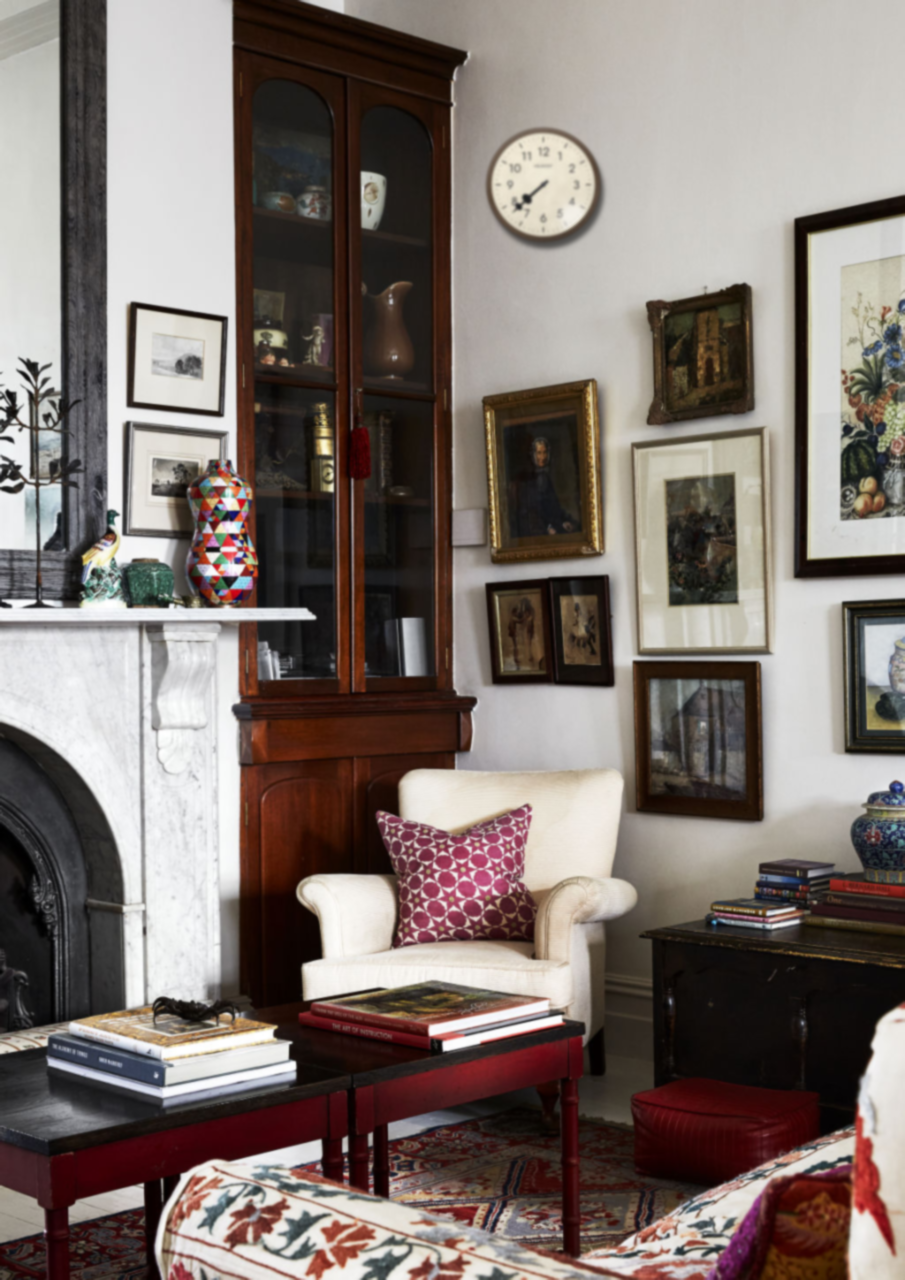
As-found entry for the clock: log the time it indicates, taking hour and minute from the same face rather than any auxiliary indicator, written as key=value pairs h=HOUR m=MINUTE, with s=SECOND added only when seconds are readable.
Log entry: h=7 m=38
